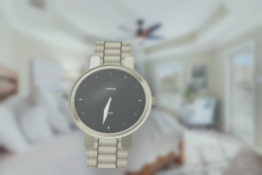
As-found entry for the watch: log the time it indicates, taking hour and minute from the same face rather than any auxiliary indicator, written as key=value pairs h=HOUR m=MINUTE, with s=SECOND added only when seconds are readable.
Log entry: h=6 m=32
